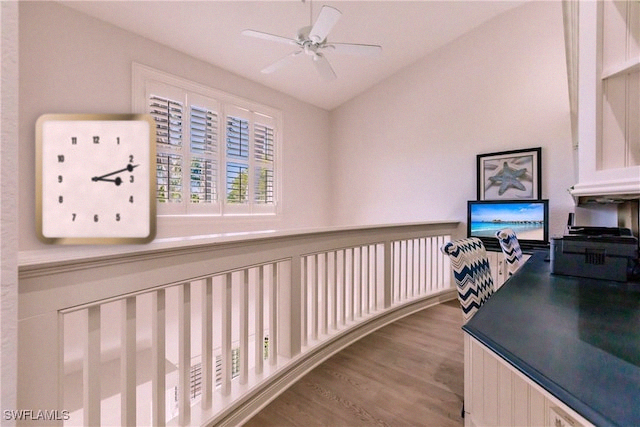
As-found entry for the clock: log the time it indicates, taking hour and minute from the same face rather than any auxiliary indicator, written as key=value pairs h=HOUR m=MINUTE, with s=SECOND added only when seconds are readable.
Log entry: h=3 m=12
